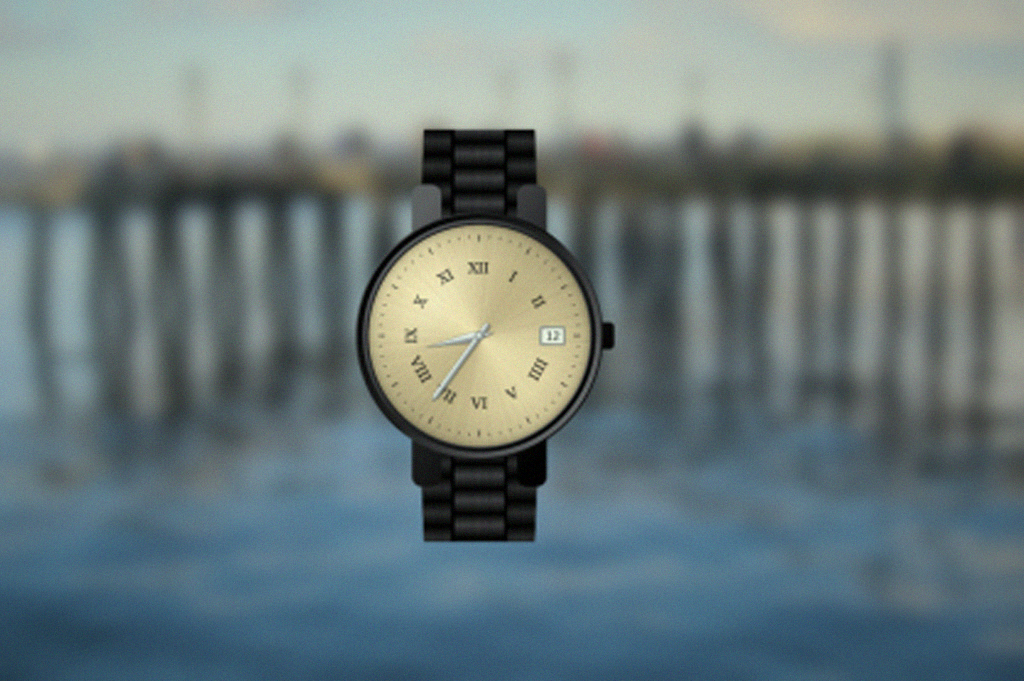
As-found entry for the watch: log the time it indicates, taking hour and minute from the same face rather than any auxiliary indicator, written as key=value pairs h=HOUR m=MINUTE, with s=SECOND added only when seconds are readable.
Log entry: h=8 m=36
